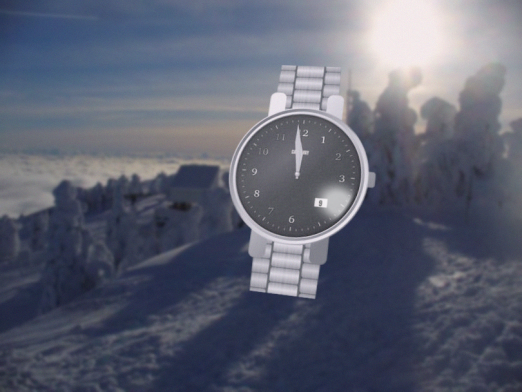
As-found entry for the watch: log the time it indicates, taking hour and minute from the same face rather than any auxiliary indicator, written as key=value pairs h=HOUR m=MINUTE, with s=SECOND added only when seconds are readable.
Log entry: h=11 m=59
